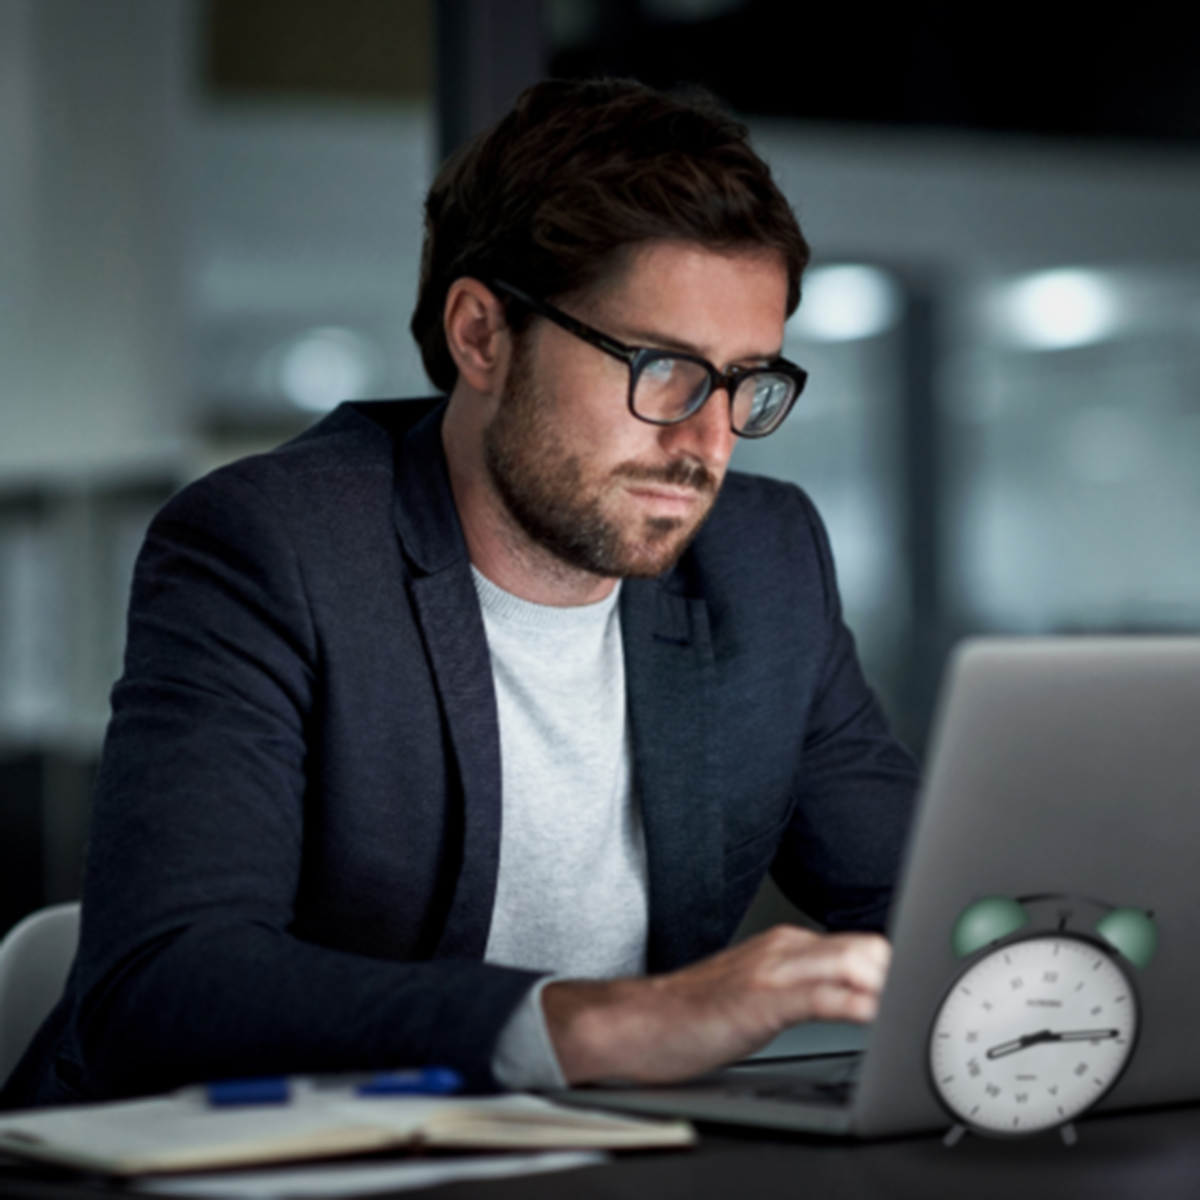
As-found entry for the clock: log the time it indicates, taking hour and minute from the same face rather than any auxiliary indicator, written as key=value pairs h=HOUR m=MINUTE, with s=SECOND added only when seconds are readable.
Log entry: h=8 m=14
